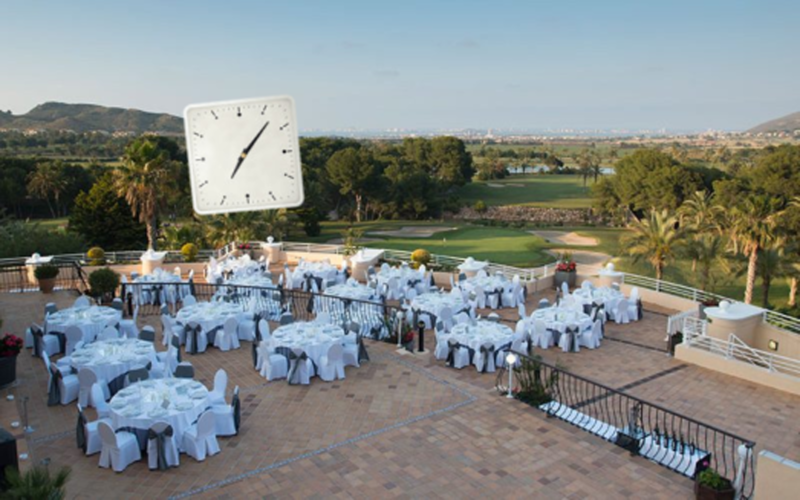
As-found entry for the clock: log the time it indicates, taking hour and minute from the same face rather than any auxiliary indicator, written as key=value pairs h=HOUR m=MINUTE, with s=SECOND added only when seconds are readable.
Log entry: h=7 m=7
